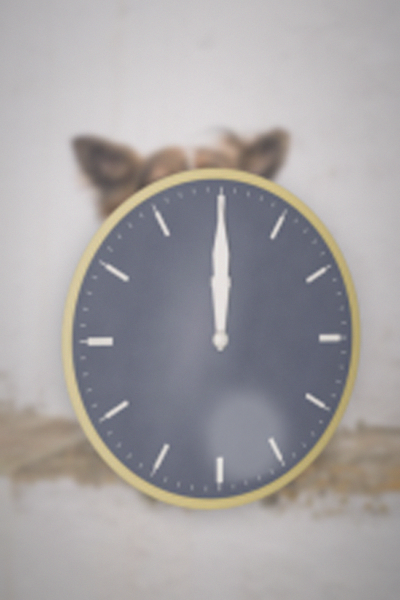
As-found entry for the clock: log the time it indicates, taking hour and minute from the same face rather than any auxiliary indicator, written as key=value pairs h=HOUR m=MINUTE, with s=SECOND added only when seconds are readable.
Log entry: h=12 m=0
